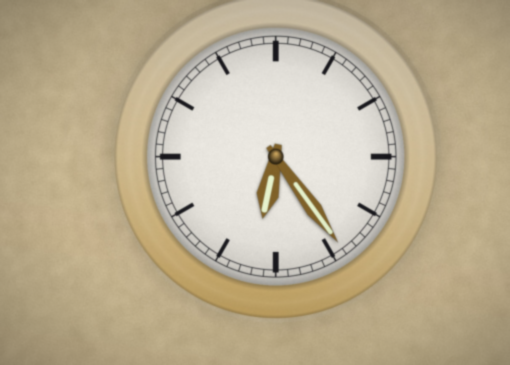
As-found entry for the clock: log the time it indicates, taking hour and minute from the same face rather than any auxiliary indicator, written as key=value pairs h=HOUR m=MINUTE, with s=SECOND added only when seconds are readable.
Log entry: h=6 m=24
